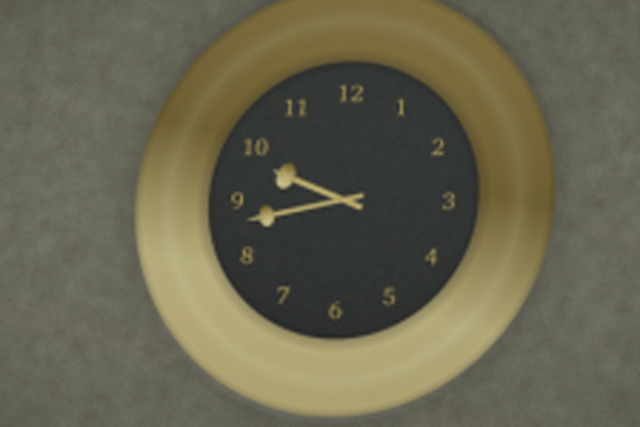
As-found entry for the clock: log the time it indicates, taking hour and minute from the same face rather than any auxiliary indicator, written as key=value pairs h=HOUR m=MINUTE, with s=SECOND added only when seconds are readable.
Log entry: h=9 m=43
